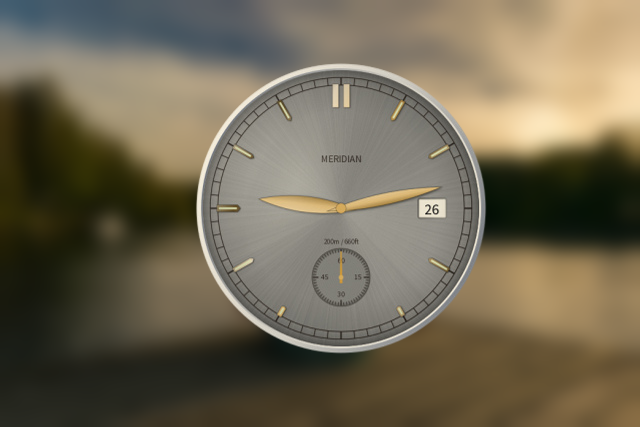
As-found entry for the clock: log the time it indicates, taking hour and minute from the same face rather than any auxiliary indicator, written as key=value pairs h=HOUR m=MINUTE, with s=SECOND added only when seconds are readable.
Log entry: h=9 m=13
